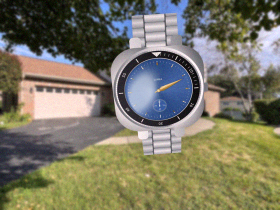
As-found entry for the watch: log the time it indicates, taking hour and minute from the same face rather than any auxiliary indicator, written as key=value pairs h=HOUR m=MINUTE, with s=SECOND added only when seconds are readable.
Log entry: h=2 m=11
